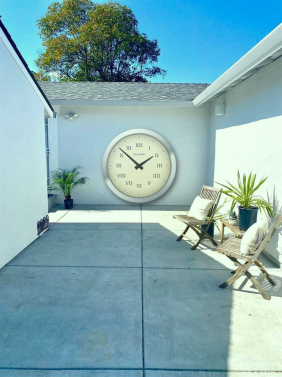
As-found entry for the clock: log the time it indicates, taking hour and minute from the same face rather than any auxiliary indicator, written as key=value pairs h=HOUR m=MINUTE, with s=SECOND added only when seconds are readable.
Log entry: h=1 m=52
